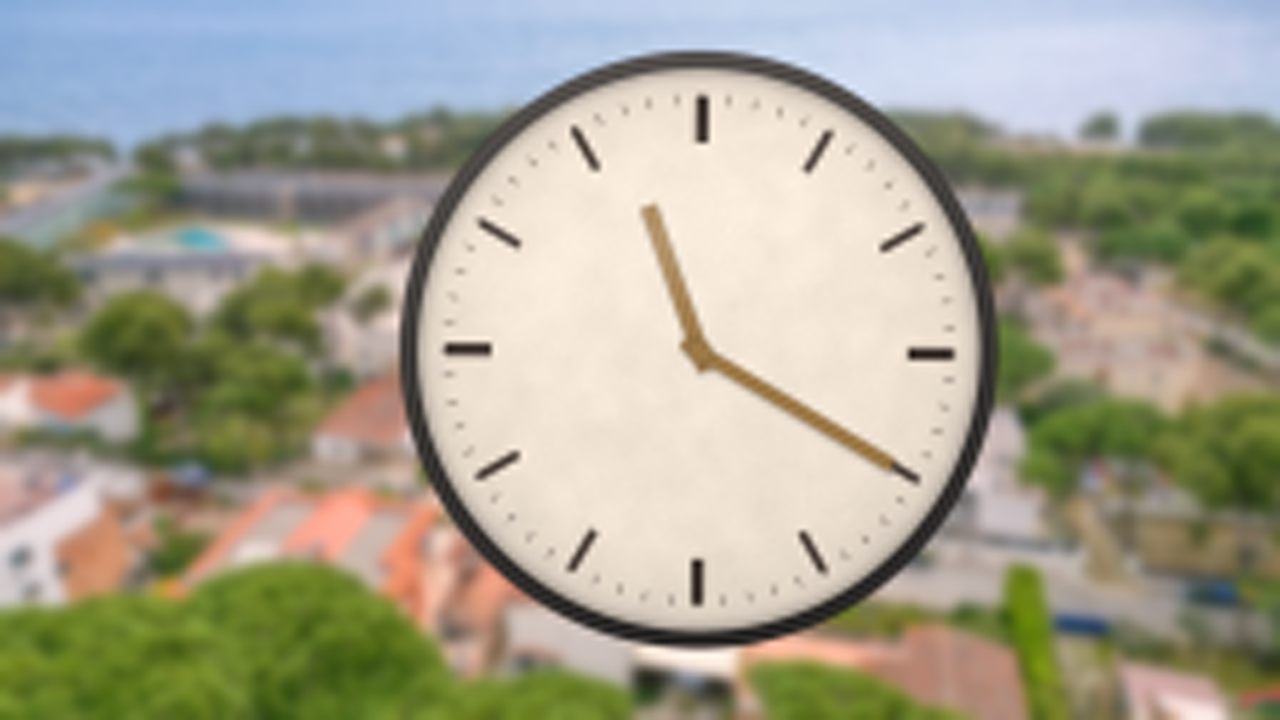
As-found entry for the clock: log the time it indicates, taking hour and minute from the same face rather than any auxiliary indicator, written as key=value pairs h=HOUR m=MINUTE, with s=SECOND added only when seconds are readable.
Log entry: h=11 m=20
